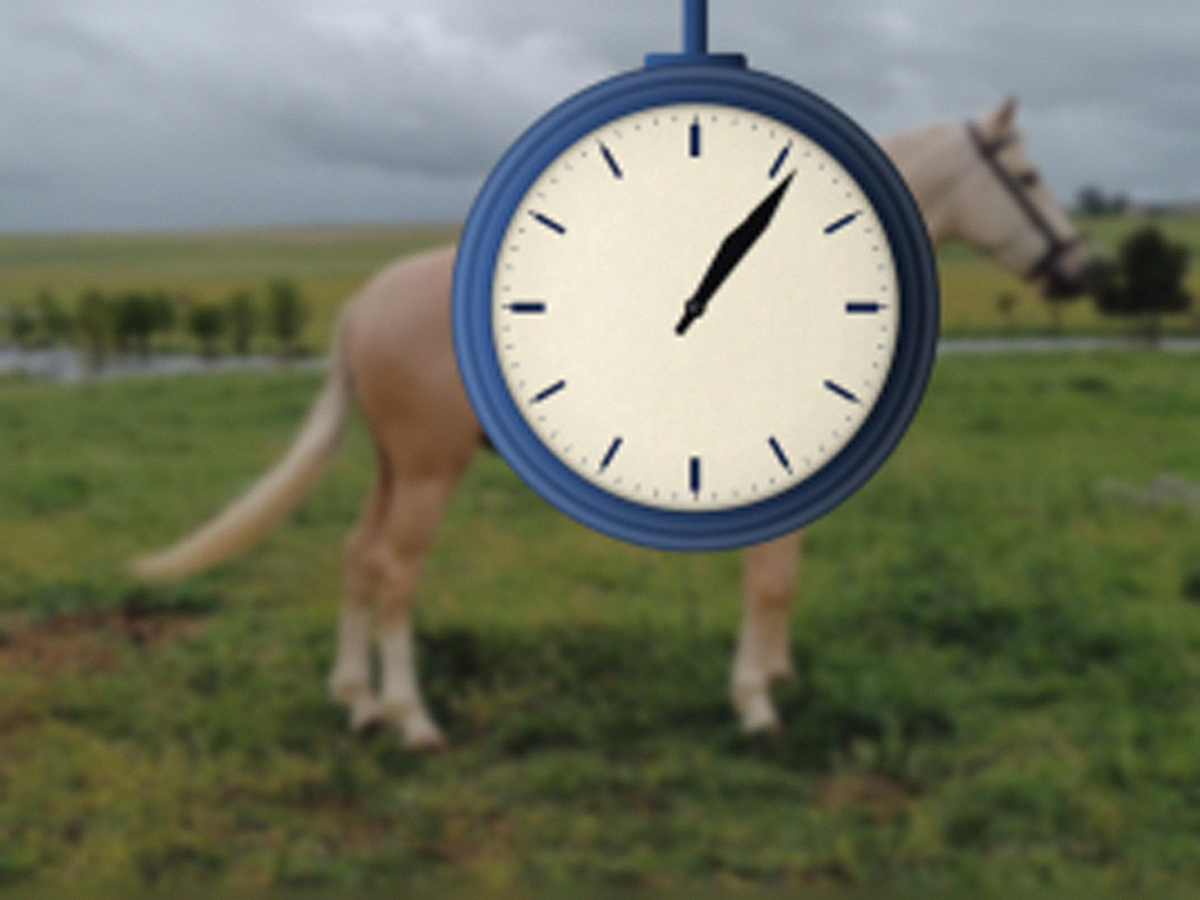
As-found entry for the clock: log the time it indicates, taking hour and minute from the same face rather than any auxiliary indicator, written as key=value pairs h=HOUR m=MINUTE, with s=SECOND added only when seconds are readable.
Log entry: h=1 m=6
